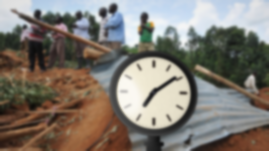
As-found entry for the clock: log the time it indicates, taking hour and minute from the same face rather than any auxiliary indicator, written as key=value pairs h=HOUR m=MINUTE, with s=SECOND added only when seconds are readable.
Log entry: h=7 m=9
